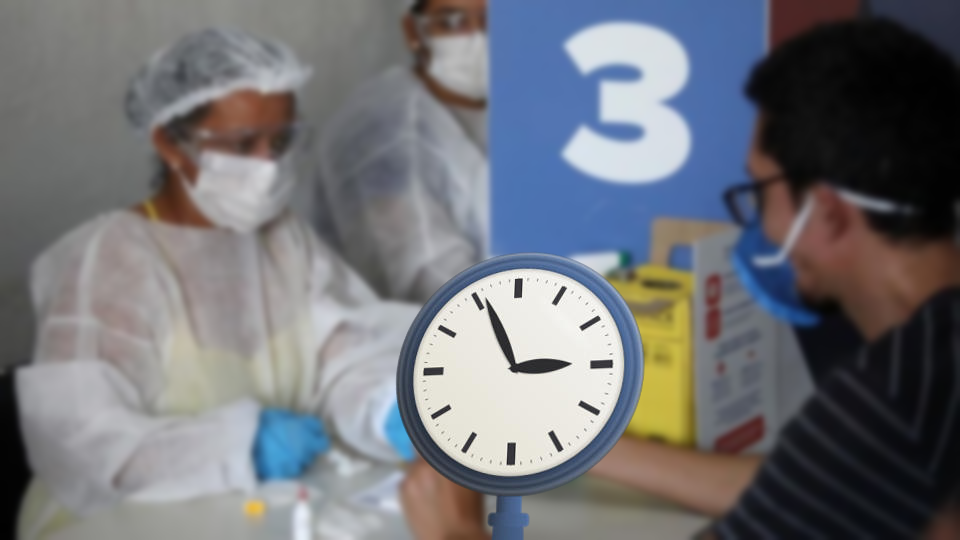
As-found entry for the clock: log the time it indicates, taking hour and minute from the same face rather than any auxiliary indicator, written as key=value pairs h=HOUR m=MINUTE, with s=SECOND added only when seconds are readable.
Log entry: h=2 m=56
